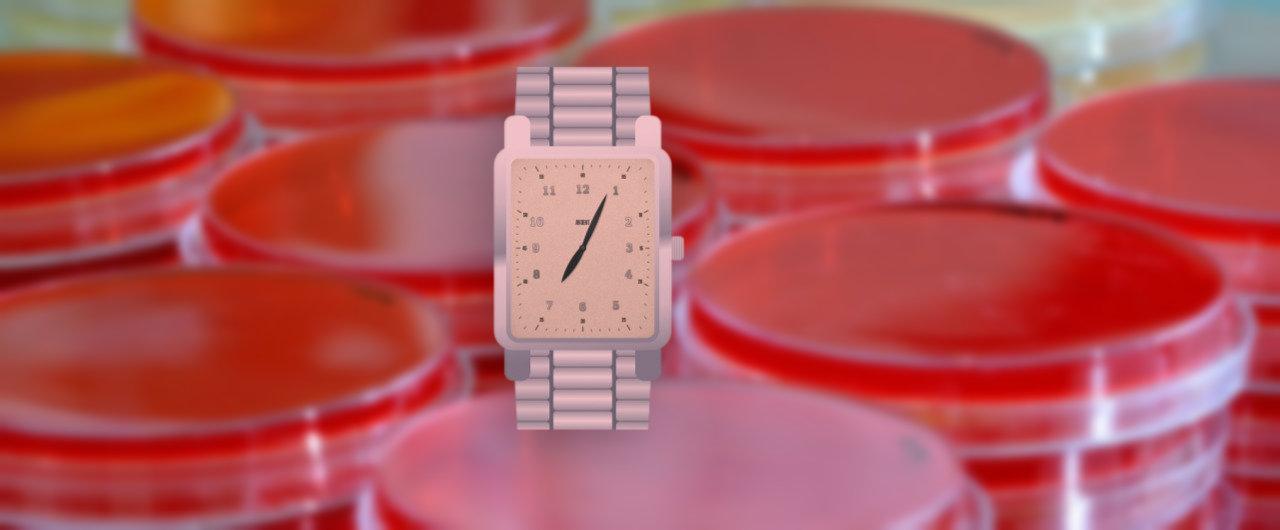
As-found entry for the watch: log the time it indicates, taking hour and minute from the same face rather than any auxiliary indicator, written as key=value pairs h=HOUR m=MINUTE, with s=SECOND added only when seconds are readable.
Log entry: h=7 m=4
